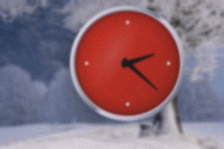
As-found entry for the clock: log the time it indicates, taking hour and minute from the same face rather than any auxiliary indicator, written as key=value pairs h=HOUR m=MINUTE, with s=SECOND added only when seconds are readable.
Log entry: h=2 m=22
